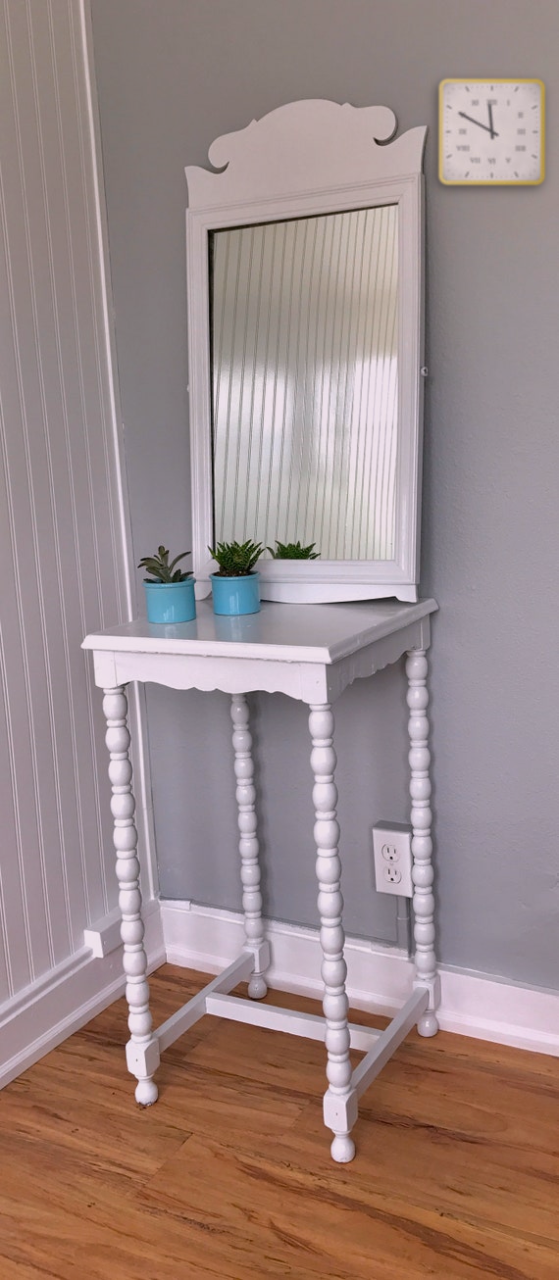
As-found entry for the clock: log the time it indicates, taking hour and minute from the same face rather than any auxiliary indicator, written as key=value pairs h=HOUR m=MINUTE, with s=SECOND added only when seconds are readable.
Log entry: h=11 m=50
